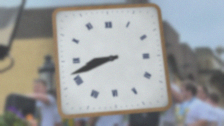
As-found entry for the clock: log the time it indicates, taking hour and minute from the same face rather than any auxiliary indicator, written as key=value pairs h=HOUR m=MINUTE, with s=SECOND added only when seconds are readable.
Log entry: h=8 m=42
